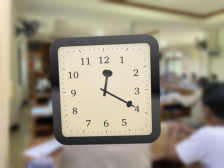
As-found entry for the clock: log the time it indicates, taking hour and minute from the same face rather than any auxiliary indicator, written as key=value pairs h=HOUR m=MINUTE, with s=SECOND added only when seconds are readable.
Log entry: h=12 m=20
